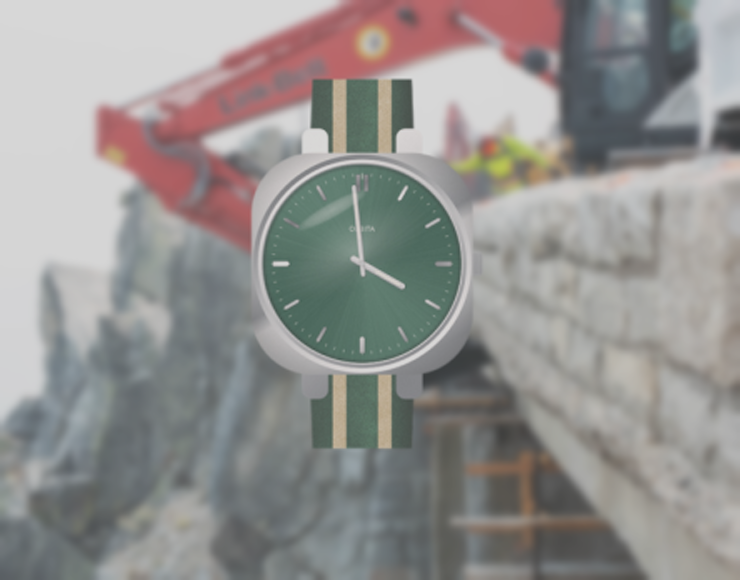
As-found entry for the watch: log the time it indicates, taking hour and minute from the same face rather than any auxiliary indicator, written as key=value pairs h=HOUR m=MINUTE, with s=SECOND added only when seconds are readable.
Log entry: h=3 m=59
